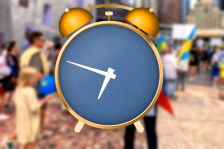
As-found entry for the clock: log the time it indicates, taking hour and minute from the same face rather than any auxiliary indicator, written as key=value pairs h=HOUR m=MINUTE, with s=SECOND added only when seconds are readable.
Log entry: h=6 m=48
